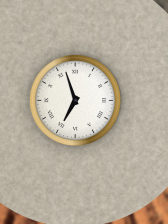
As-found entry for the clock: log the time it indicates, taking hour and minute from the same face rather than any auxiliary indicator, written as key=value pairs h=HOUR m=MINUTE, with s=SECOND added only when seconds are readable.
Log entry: h=6 m=57
